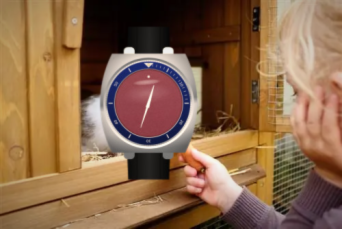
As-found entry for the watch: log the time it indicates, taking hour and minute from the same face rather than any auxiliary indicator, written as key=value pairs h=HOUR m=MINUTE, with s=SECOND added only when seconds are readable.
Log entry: h=12 m=33
